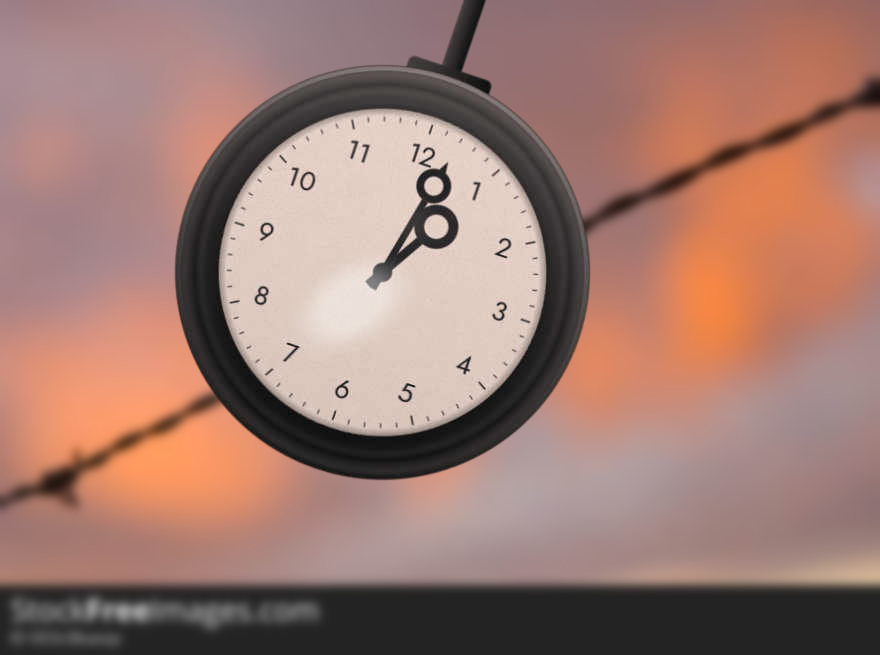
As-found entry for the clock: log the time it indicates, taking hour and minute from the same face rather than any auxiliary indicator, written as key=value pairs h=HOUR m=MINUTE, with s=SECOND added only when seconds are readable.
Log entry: h=1 m=2
